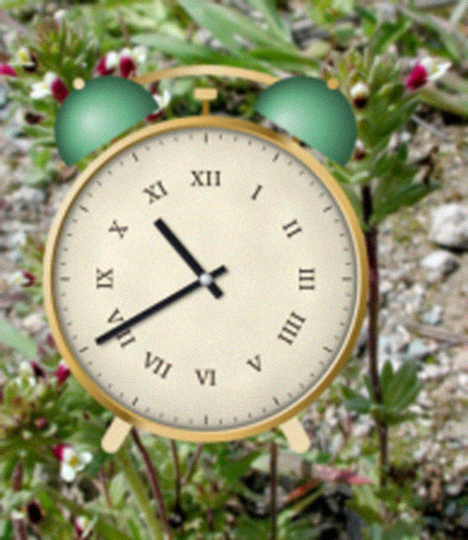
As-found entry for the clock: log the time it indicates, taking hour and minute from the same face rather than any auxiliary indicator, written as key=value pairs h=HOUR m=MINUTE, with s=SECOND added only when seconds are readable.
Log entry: h=10 m=40
